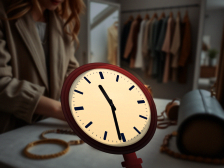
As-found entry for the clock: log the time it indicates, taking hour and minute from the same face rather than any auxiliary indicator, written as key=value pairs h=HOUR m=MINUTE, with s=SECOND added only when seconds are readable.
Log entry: h=11 m=31
